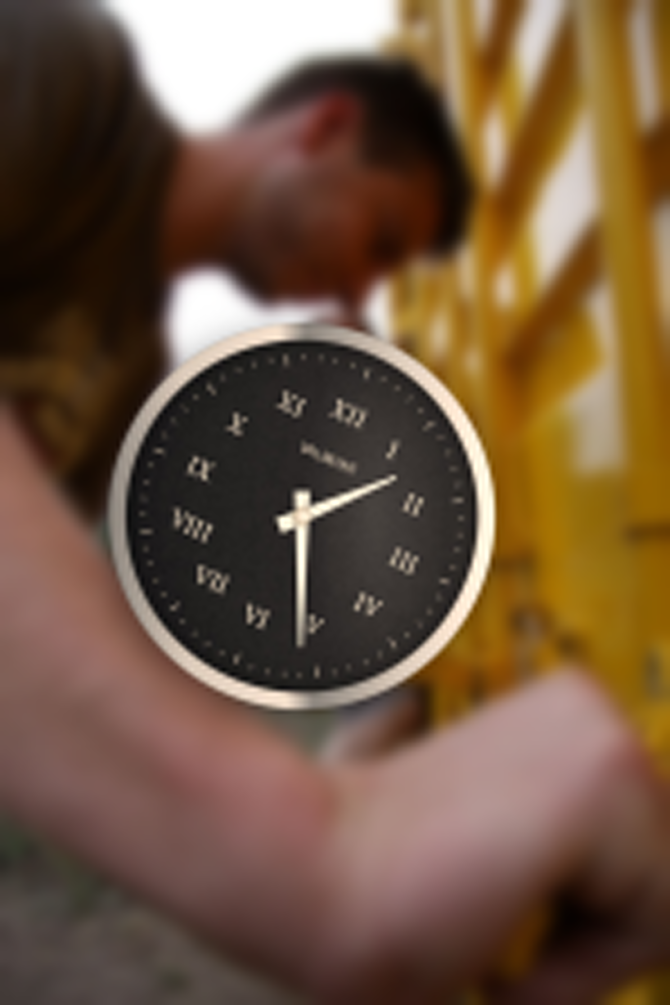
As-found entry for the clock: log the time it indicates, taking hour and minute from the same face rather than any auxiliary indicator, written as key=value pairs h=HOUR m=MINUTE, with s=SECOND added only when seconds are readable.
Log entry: h=1 m=26
